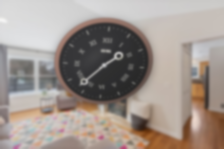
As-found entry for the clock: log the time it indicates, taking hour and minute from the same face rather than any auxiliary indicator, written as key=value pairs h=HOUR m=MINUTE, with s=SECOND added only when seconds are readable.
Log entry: h=1 m=37
